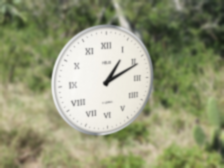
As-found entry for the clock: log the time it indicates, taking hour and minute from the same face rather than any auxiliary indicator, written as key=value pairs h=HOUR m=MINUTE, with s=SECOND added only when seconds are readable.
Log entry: h=1 m=11
